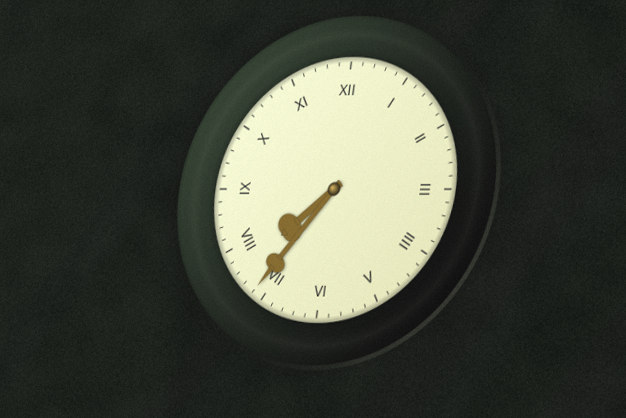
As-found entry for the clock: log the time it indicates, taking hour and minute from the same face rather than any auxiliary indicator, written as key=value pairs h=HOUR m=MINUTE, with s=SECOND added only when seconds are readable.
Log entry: h=7 m=36
